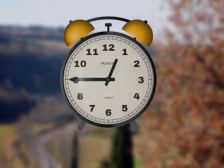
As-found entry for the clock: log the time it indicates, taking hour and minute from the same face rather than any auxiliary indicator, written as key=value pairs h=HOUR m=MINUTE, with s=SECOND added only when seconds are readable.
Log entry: h=12 m=45
